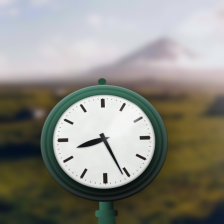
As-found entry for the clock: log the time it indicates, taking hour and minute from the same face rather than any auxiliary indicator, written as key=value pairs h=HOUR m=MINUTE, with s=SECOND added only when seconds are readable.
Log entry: h=8 m=26
